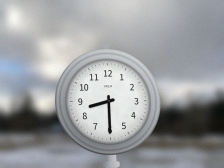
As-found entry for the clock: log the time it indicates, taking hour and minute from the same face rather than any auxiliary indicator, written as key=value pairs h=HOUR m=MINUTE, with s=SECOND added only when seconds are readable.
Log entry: h=8 m=30
